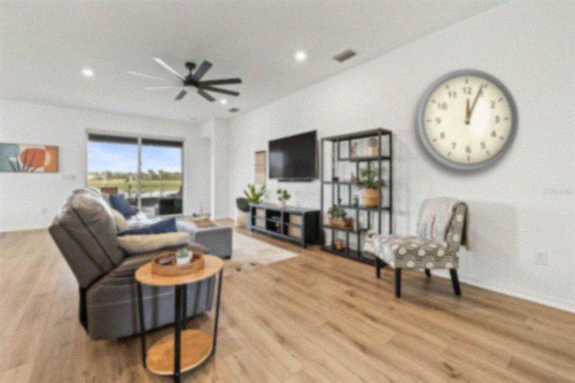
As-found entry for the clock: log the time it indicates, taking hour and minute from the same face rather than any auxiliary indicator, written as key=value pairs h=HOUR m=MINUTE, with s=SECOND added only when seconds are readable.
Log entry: h=12 m=4
